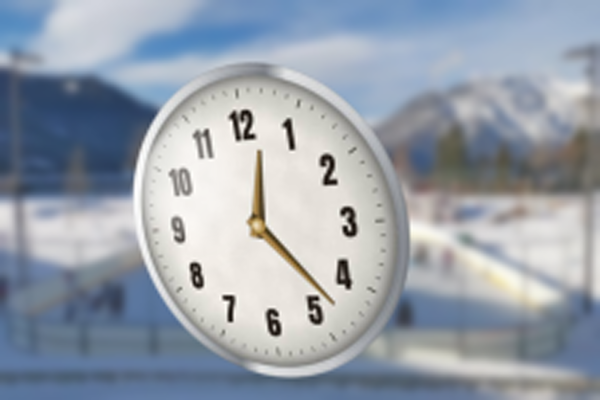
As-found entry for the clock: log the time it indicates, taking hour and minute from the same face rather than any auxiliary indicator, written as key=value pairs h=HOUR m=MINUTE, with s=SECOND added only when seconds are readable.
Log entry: h=12 m=23
